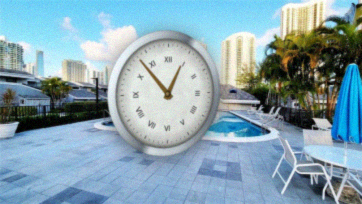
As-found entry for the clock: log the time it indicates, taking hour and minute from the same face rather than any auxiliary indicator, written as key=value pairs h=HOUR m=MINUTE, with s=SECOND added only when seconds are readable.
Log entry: h=12 m=53
